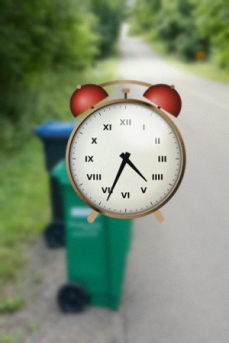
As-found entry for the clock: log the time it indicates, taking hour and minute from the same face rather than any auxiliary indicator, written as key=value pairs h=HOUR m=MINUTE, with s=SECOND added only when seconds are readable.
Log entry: h=4 m=34
